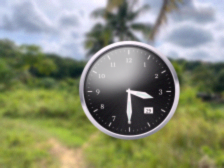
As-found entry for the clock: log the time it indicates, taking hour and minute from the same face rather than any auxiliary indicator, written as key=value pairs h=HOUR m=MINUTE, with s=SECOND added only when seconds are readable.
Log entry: h=3 m=30
